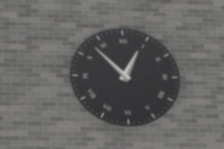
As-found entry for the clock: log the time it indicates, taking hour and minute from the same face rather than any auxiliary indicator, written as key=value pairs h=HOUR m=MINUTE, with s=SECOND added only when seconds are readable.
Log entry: h=12 m=53
